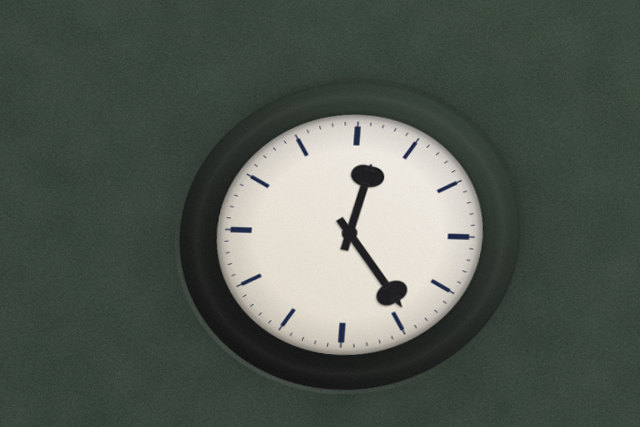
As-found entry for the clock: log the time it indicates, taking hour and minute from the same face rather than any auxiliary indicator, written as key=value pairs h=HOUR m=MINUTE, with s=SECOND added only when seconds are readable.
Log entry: h=12 m=24
